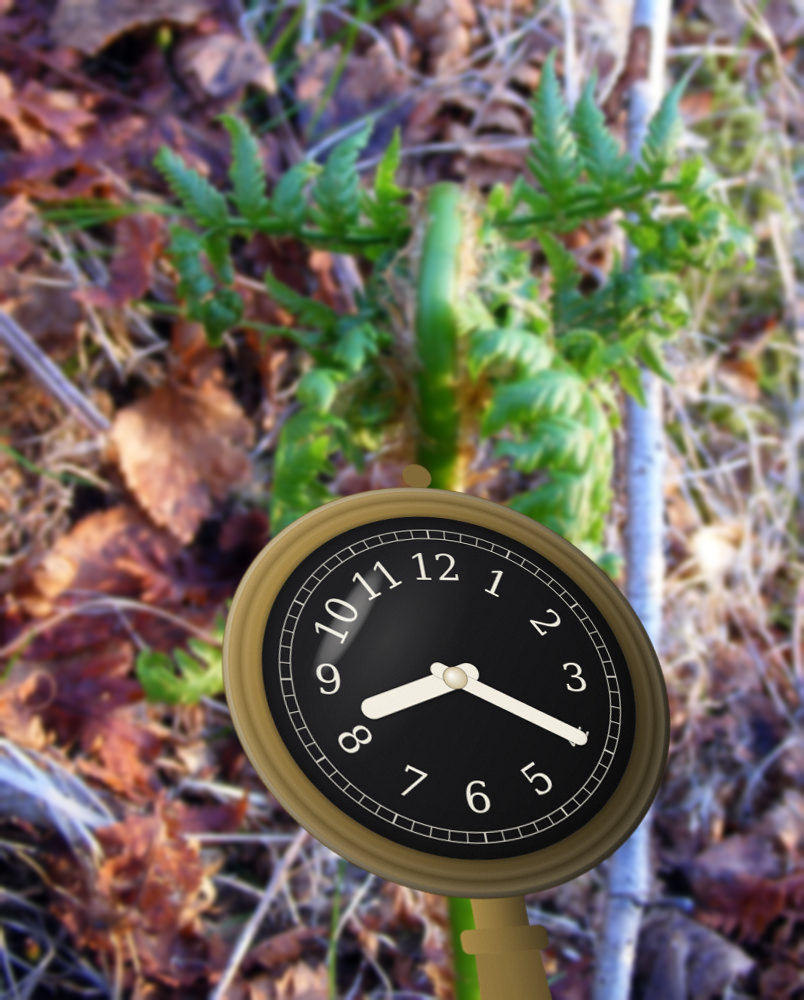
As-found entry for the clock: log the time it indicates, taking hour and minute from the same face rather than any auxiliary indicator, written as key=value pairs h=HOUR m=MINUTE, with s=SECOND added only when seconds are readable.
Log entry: h=8 m=20
